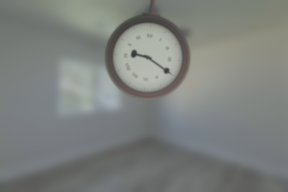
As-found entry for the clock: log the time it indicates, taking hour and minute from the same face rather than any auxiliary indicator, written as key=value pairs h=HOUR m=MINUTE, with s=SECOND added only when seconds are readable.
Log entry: h=9 m=20
